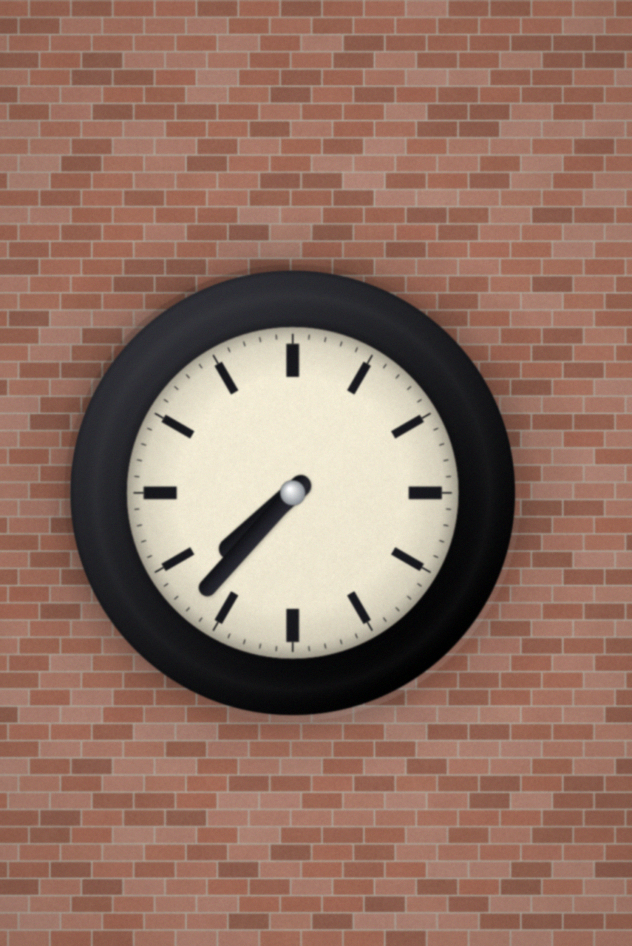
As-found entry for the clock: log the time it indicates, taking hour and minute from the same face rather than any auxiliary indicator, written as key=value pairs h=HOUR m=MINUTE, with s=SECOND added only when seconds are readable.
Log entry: h=7 m=37
